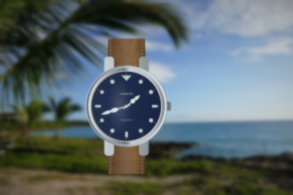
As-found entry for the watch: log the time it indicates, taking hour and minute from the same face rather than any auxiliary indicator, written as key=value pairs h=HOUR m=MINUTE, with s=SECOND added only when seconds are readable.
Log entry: h=1 m=42
